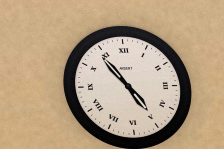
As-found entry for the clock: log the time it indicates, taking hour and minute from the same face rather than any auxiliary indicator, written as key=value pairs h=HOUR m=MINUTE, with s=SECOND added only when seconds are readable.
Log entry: h=4 m=54
